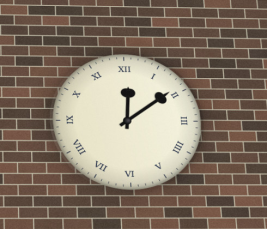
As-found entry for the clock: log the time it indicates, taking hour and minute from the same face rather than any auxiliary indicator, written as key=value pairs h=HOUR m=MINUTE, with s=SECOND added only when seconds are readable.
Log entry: h=12 m=9
